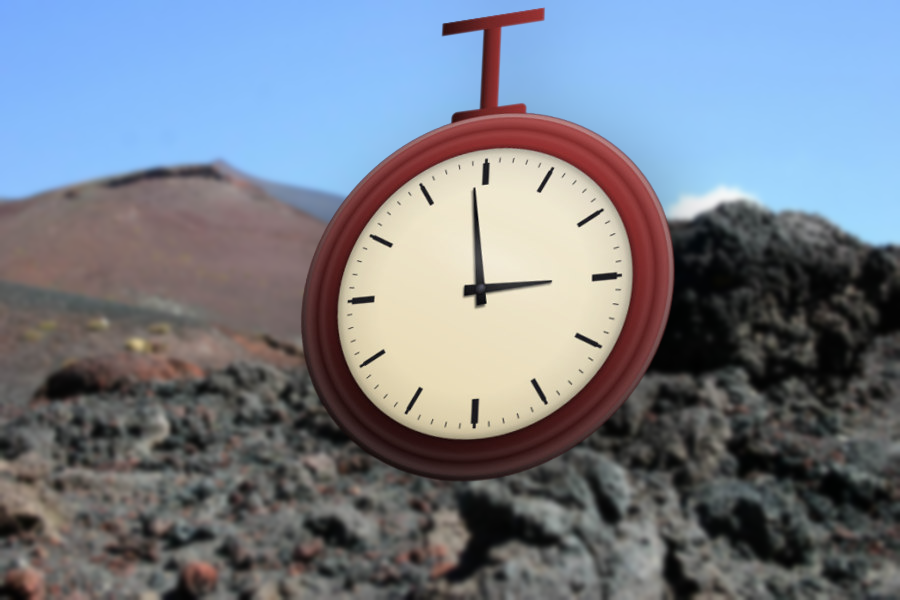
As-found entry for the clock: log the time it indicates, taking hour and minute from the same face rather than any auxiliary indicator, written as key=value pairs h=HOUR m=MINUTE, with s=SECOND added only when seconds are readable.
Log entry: h=2 m=59
